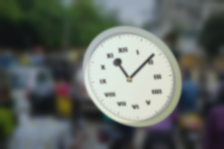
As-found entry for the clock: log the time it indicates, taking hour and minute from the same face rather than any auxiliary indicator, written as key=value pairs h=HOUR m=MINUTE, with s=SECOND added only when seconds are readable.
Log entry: h=11 m=9
